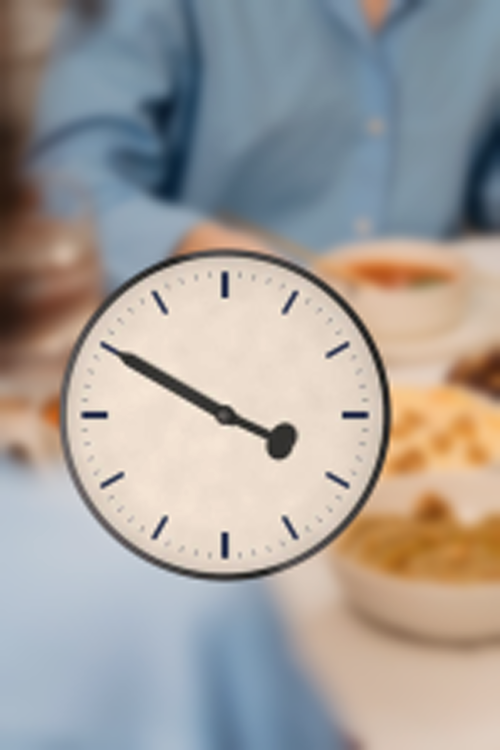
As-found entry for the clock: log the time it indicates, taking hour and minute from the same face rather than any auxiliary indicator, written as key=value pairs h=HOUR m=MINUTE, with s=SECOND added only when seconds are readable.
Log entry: h=3 m=50
